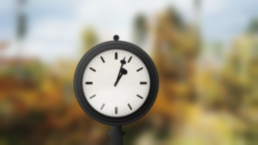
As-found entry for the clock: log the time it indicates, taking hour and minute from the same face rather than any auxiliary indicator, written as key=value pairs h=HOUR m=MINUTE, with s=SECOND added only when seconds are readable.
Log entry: h=1 m=3
